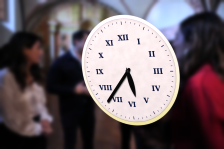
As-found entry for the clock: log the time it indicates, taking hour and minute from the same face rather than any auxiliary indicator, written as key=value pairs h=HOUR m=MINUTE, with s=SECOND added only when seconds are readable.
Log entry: h=5 m=37
